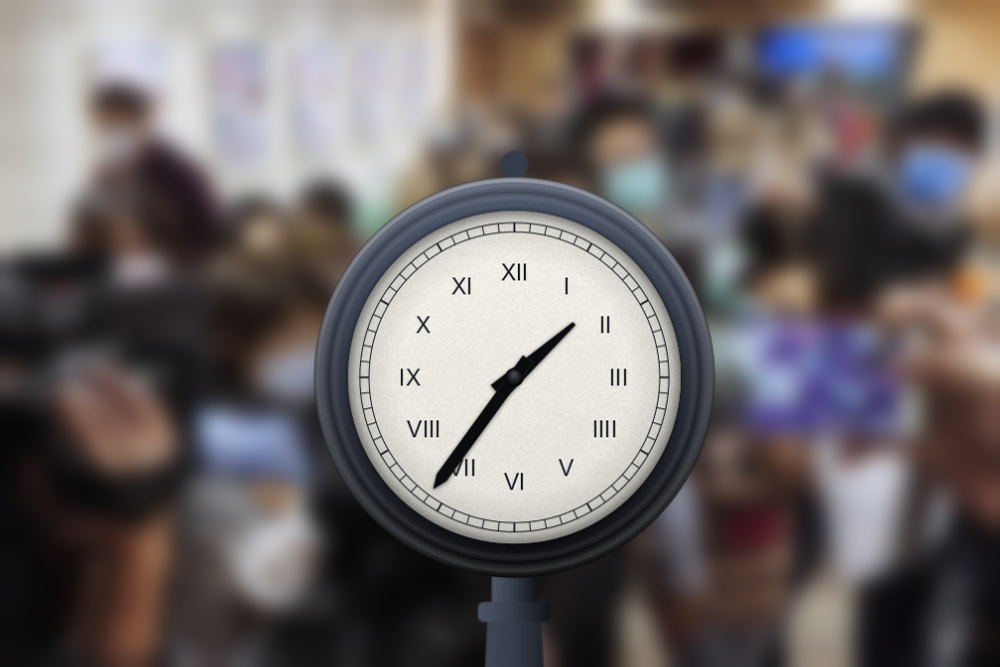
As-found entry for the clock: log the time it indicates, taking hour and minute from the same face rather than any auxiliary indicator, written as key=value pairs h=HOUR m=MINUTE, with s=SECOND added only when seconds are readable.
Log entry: h=1 m=36
